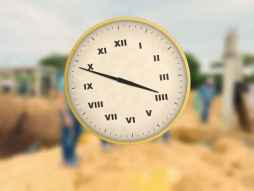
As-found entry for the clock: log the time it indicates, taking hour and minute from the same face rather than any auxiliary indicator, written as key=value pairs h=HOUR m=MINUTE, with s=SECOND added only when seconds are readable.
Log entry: h=3 m=49
